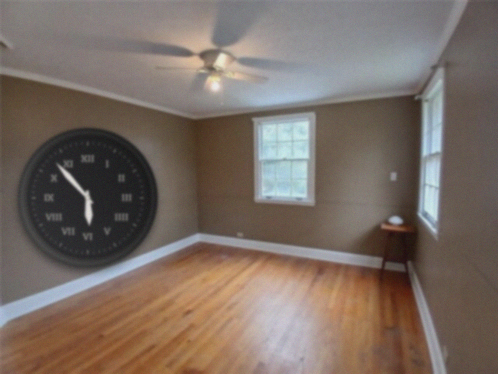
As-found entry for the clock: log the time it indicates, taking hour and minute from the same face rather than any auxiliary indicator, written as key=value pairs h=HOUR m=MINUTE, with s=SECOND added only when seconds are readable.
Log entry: h=5 m=53
